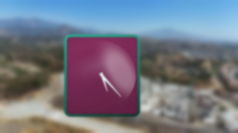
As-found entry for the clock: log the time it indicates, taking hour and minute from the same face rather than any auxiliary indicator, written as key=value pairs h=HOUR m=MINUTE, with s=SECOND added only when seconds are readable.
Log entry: h=5 m=23
